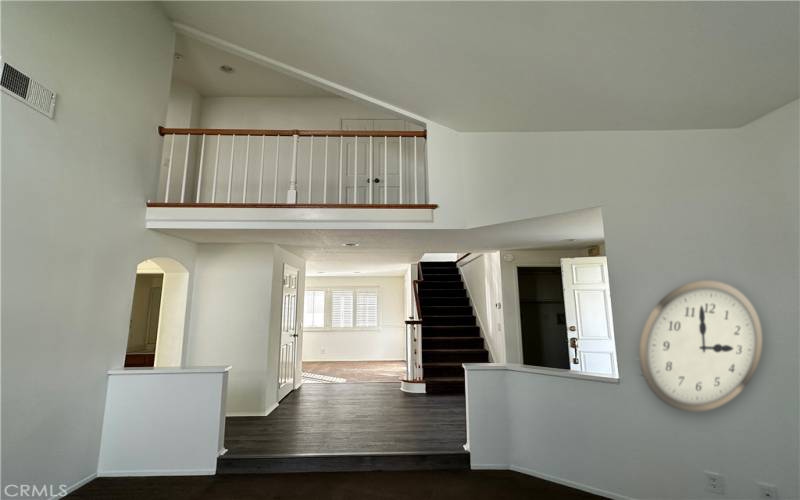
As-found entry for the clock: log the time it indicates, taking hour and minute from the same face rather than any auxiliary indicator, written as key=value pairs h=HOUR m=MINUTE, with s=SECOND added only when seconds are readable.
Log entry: h=2 m=58
